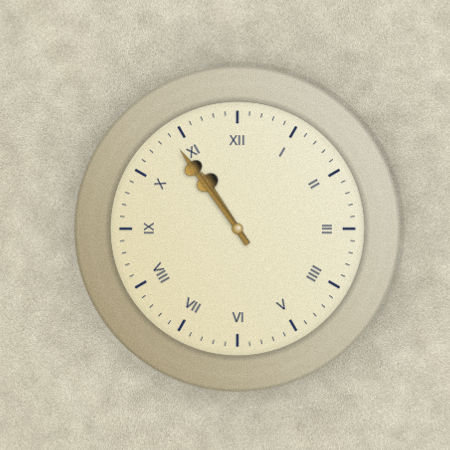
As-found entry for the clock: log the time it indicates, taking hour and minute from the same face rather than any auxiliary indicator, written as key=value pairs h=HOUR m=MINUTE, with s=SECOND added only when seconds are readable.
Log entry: h=10 m=54
